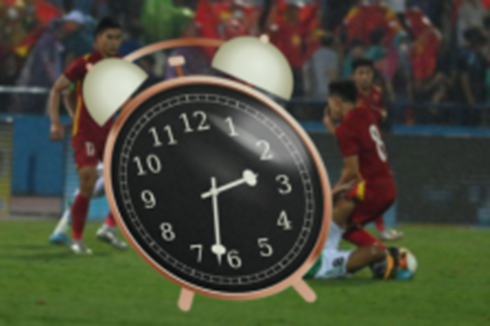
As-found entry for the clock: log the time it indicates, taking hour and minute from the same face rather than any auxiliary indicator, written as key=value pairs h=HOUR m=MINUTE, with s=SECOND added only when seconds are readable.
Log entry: h=2 m=32
